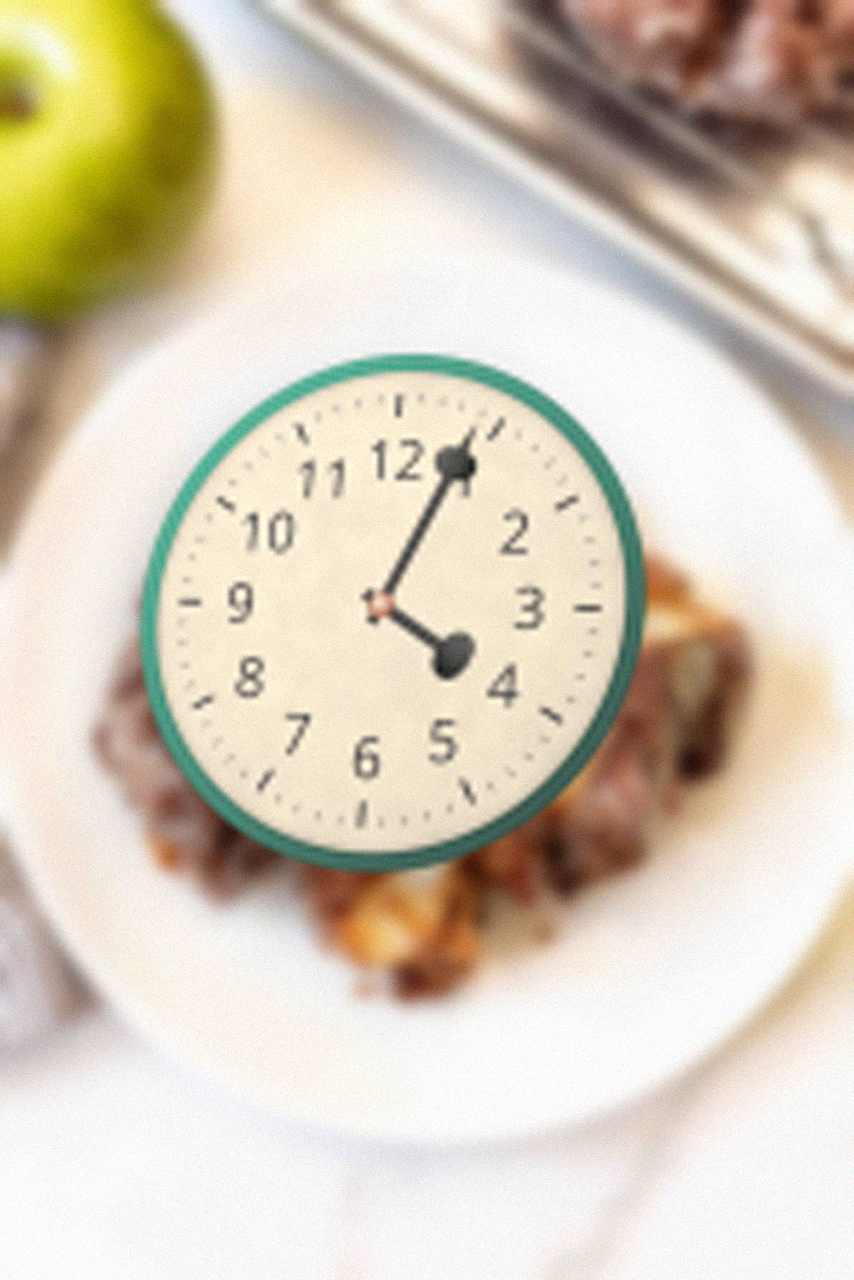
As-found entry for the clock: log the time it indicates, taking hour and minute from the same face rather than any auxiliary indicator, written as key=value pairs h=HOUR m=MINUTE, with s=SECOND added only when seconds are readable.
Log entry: h=4 m=4
